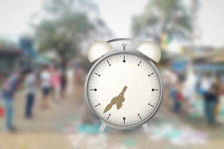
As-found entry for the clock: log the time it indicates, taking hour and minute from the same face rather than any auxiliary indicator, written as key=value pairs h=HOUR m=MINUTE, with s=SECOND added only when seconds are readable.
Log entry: h=6 m=37
